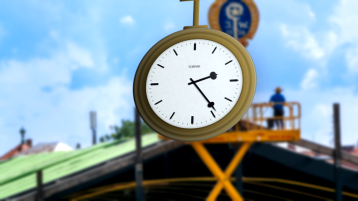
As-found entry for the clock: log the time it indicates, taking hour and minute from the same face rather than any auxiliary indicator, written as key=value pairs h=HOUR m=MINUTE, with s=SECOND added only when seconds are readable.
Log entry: h=2 m=24
